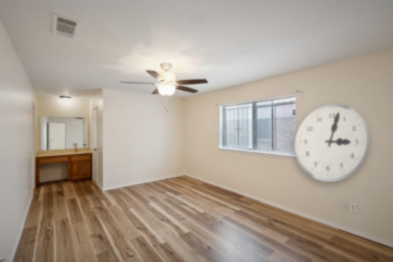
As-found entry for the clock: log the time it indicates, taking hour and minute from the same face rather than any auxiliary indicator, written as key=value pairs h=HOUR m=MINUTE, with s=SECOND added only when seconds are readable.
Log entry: h=3 m=2
